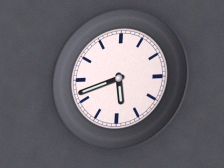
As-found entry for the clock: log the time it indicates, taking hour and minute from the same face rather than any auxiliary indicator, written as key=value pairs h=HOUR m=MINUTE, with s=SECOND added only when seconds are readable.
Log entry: h=5 m=42
